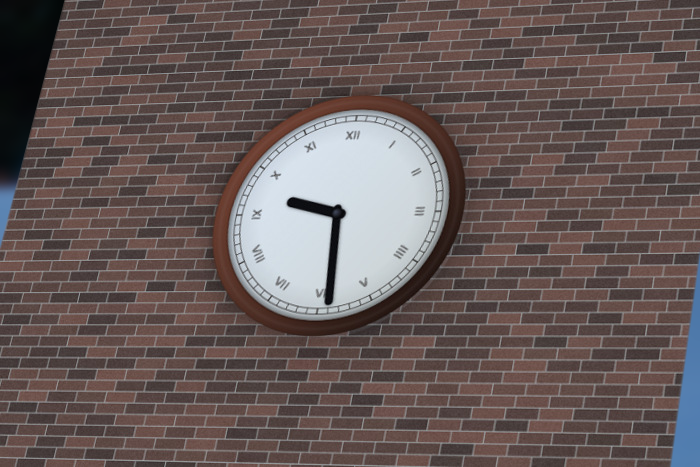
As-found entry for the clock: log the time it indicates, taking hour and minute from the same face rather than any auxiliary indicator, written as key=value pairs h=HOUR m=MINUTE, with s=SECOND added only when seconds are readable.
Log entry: h=9 m=29
